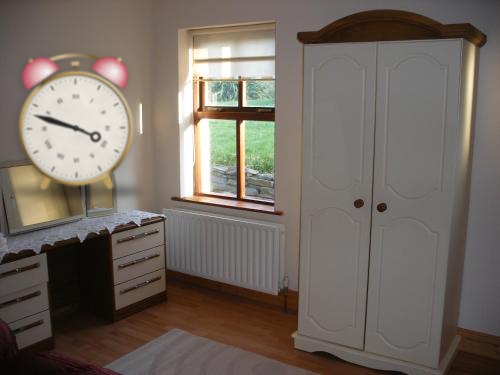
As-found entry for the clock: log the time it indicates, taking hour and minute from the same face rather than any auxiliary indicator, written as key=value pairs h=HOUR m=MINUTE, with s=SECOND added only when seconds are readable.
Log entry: h=3 m=48
